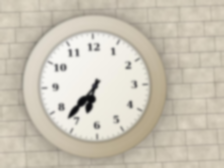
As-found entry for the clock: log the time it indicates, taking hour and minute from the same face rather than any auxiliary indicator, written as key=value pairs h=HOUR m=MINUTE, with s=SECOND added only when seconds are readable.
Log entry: h=6 m=37
